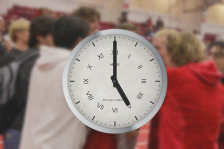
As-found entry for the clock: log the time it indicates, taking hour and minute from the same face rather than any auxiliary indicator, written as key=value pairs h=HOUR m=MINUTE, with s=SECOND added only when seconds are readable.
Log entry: h=5 m=0
